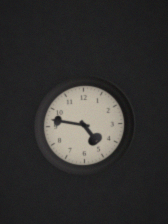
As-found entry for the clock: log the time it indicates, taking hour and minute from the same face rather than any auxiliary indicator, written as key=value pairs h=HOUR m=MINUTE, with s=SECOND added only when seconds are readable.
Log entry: h=4 m=47
